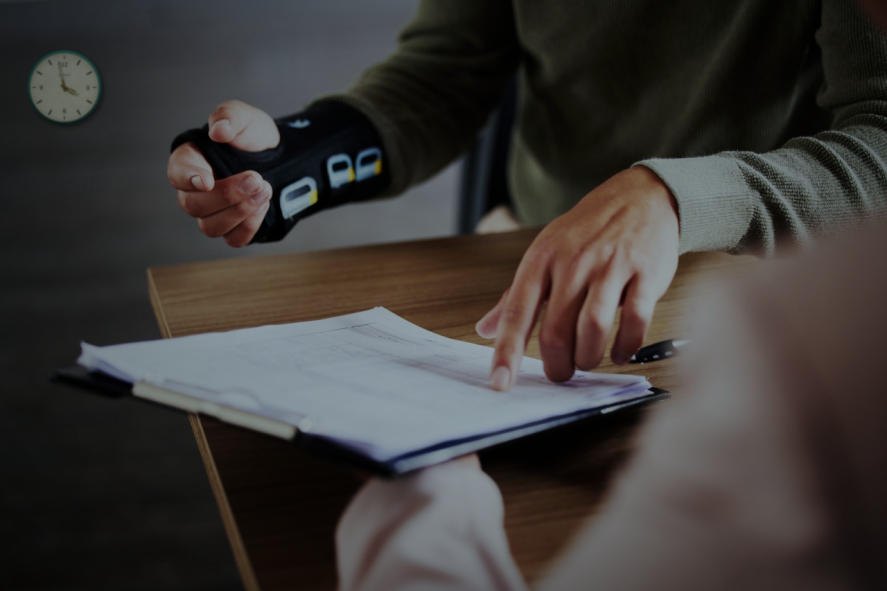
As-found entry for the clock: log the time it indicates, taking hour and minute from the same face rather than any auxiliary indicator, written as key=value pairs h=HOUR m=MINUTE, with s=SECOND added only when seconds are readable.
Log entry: h=3 m=58
